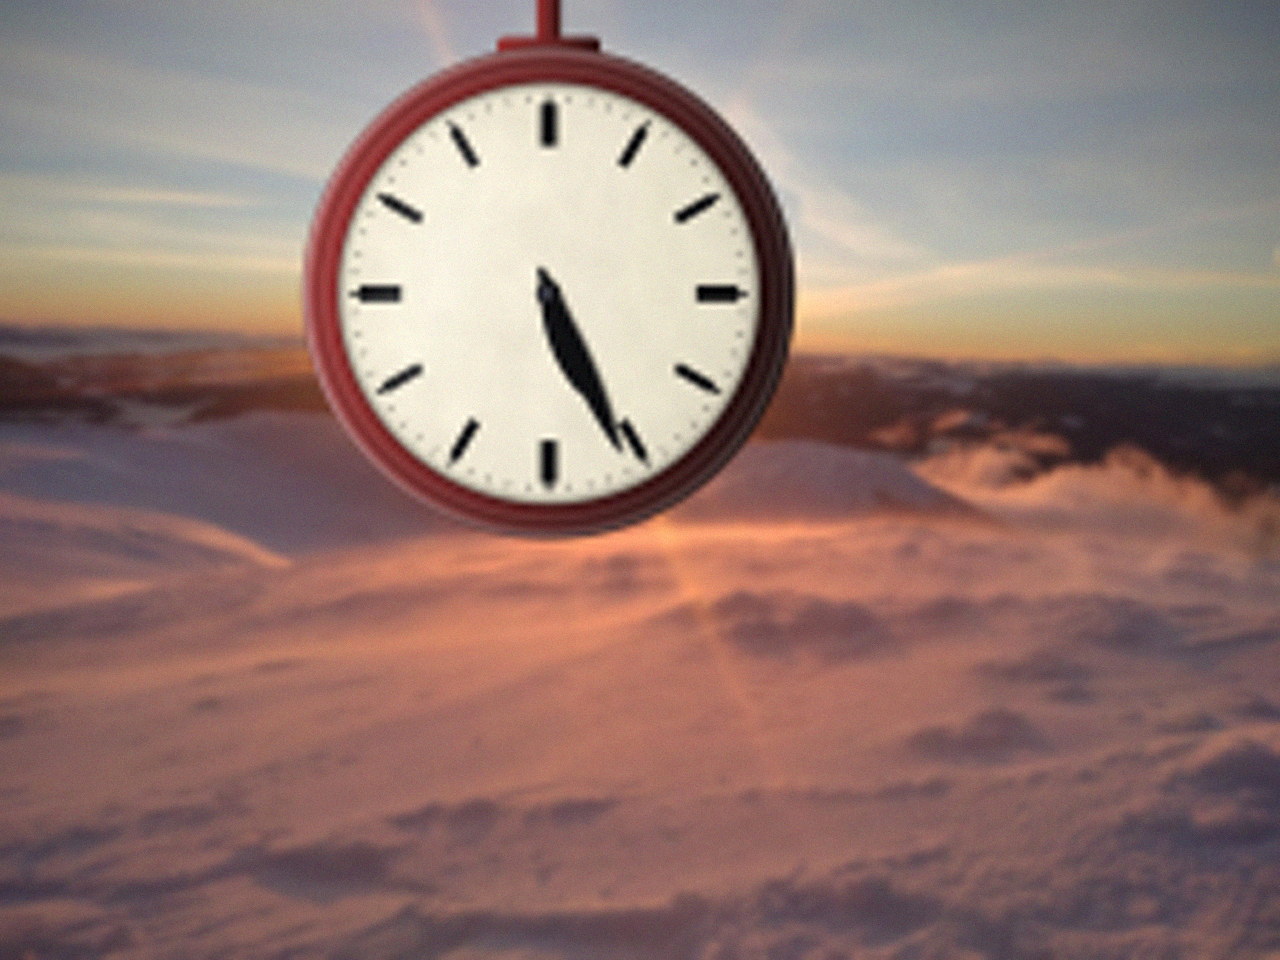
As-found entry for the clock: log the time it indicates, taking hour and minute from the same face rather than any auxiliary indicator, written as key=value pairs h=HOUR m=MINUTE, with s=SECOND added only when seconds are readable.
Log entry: h=5 m=26
